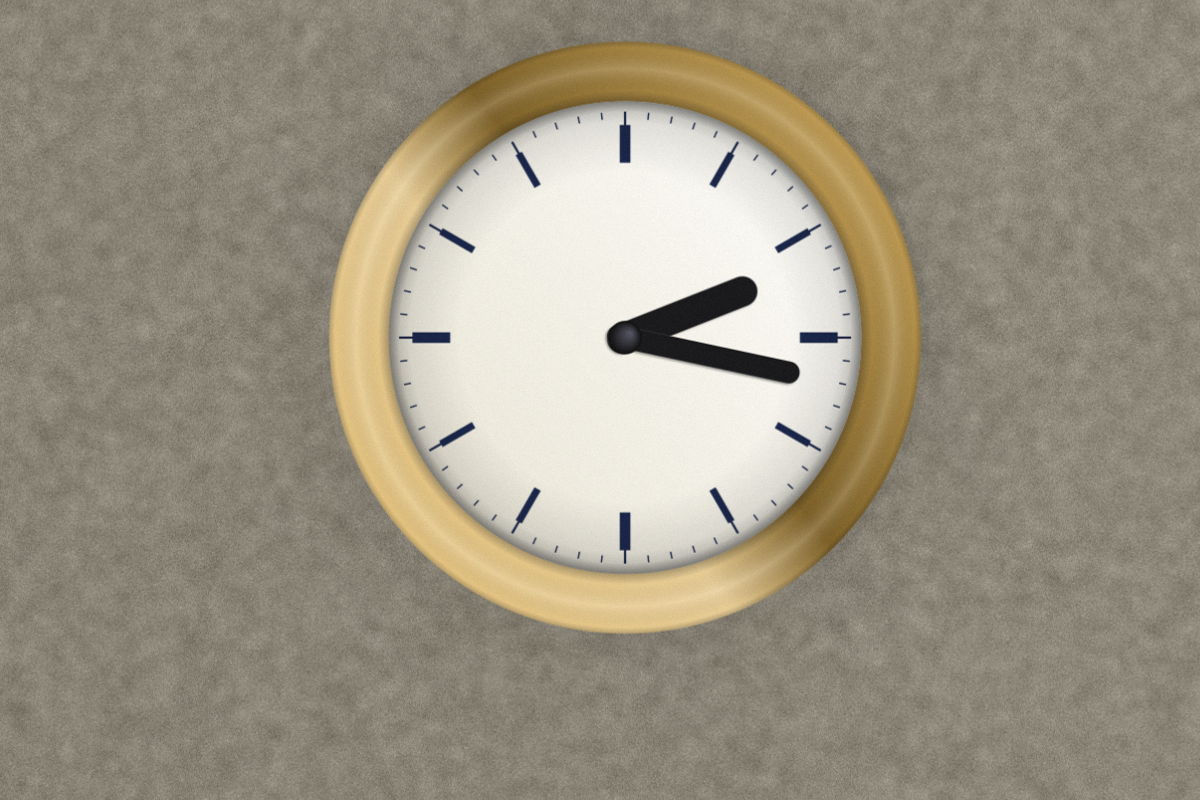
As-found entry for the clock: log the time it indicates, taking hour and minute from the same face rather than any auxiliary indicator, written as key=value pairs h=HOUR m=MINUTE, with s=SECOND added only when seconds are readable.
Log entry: h=2 m=17
